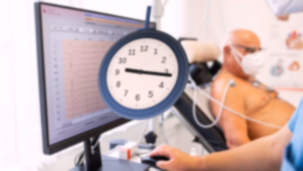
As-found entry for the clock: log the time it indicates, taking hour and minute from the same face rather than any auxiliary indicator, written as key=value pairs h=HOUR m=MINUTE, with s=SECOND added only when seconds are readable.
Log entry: h=9 m=16
